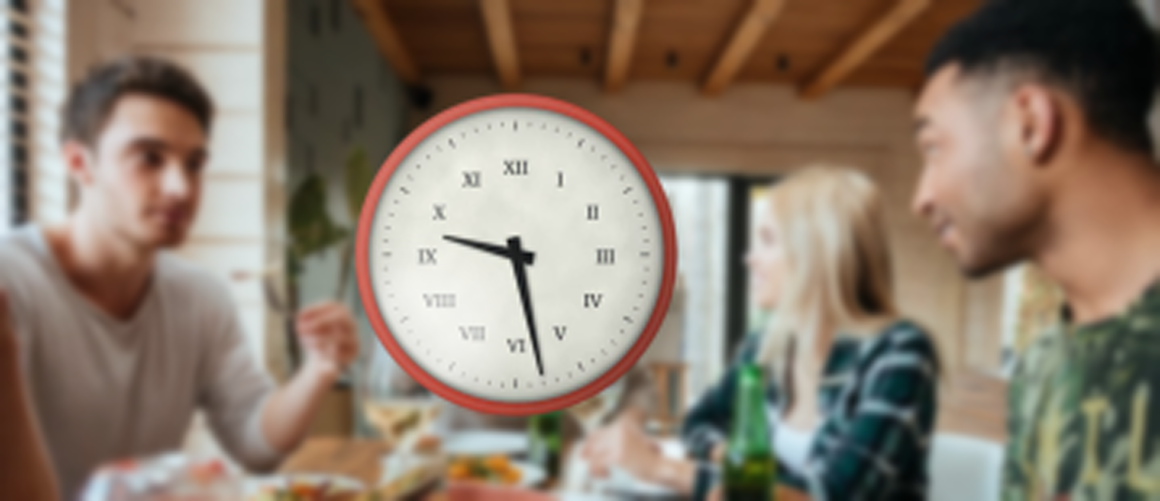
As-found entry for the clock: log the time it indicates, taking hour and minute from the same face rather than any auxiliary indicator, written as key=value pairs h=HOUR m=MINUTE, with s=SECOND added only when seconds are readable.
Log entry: h=9 m=28
